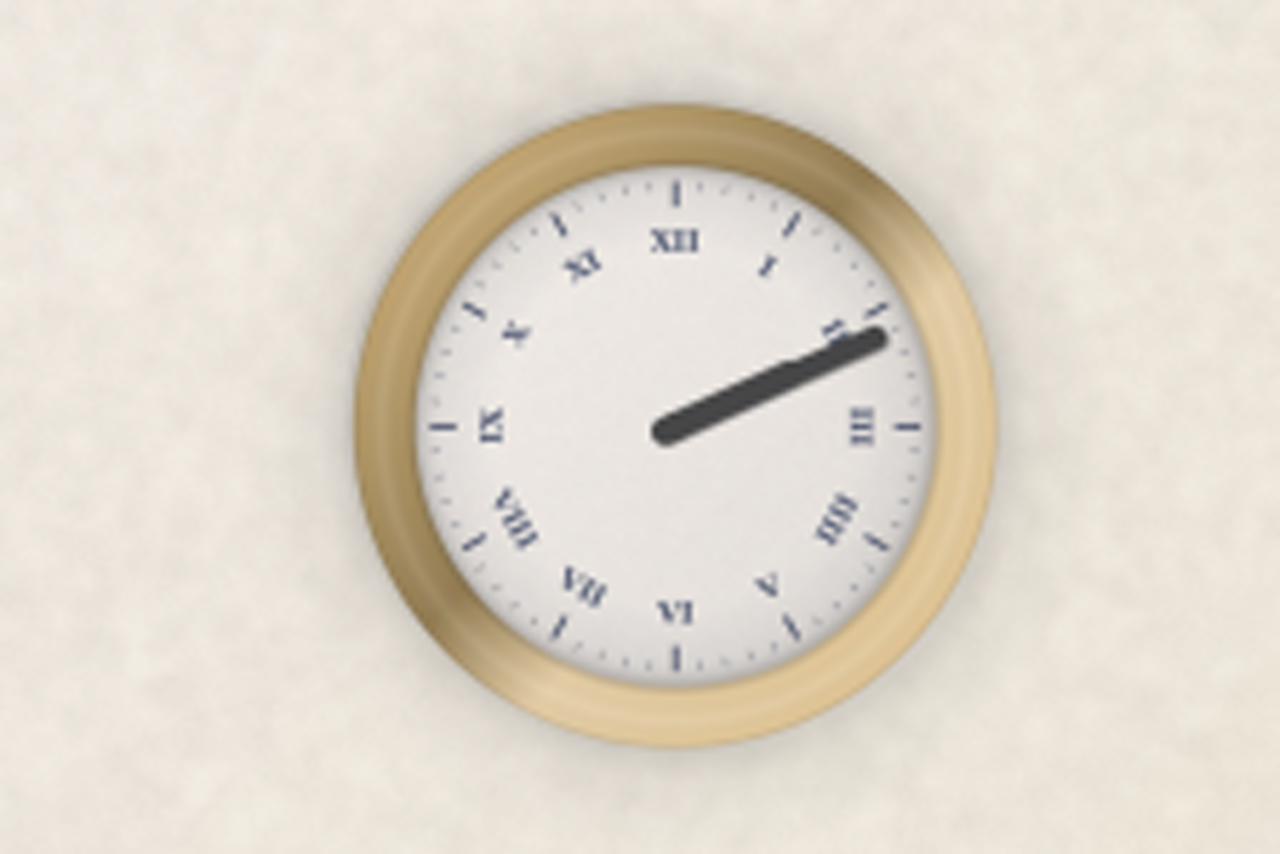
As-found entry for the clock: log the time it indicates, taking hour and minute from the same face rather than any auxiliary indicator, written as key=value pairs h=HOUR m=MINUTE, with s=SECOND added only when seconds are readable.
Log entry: h=2 m=11
